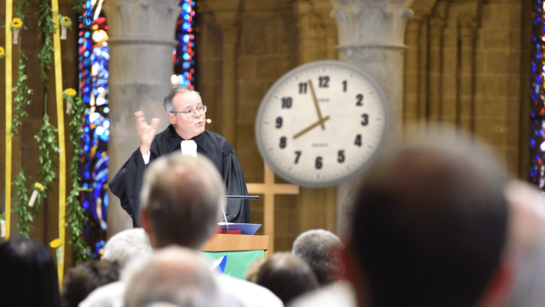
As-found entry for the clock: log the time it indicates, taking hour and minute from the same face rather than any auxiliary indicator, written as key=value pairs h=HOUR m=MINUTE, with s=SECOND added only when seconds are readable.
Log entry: h=7 m=57
